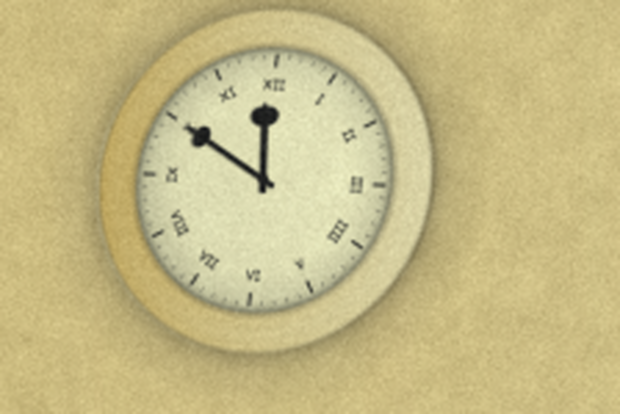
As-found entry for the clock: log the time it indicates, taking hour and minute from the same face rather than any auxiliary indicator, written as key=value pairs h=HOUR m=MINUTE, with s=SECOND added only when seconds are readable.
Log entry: h=11 m=50
